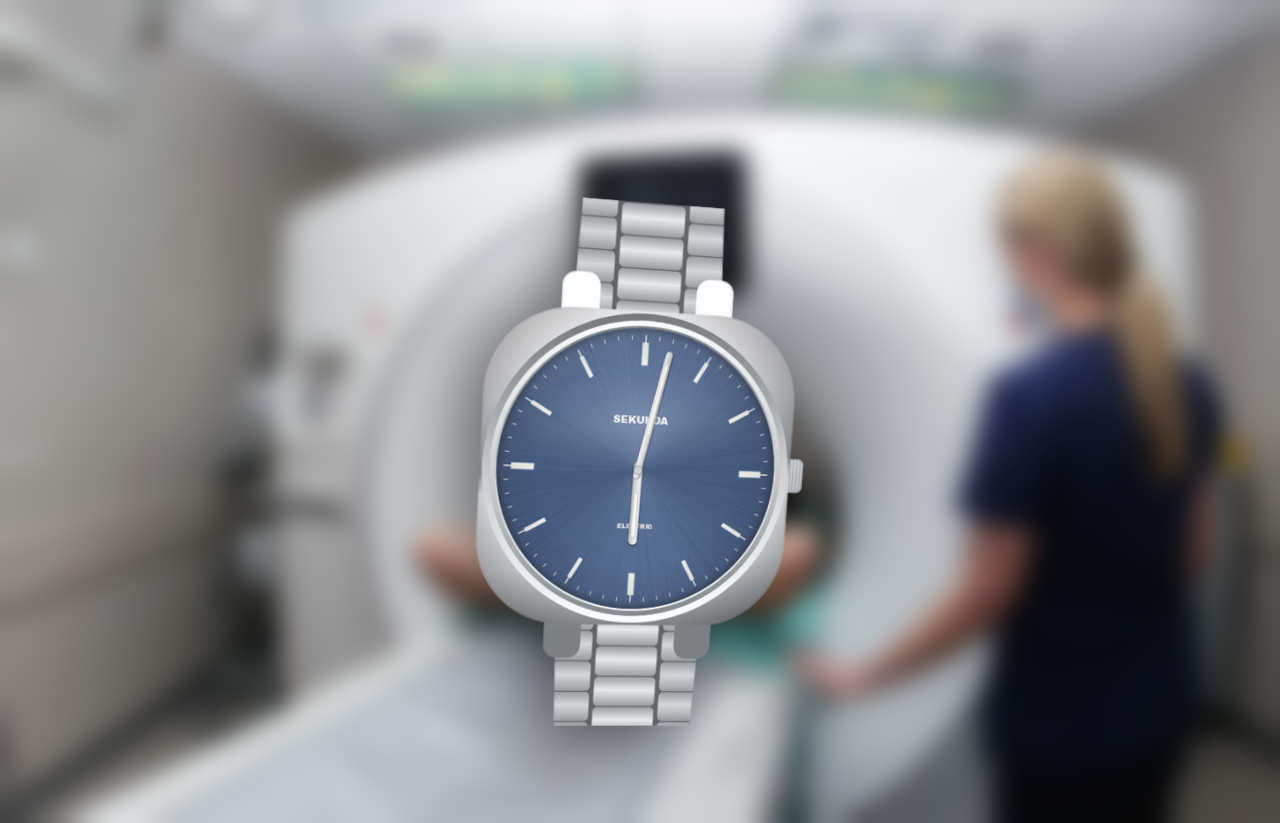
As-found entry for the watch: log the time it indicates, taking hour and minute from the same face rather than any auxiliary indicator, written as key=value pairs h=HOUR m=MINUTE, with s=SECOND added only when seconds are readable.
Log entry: h=6 m=2
